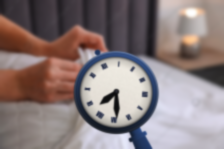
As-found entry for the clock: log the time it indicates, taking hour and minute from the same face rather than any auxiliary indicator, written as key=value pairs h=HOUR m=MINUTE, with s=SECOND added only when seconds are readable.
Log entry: h=8 m=34
